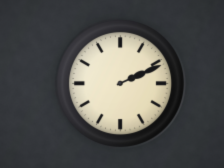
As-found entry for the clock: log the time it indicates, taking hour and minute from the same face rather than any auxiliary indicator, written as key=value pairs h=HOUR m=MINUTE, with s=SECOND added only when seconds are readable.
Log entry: h=2 m=11
